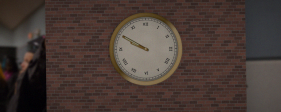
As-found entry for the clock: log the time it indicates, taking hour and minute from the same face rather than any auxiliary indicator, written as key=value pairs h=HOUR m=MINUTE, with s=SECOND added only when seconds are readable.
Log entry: h=9 m=50
